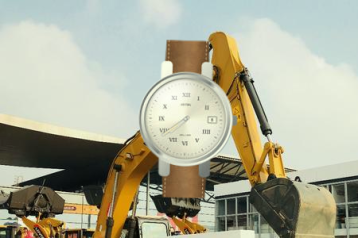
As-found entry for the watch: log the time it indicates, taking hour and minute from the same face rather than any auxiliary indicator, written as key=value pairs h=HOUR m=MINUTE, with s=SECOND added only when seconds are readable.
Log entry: h=7 m=39
